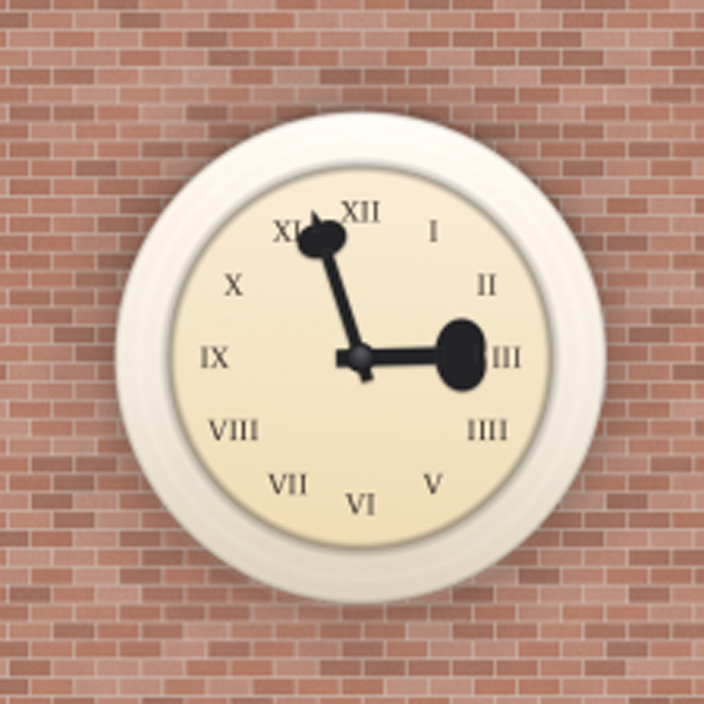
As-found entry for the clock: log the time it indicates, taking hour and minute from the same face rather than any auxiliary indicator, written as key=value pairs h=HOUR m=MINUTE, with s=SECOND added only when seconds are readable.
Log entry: h=2 m=57
